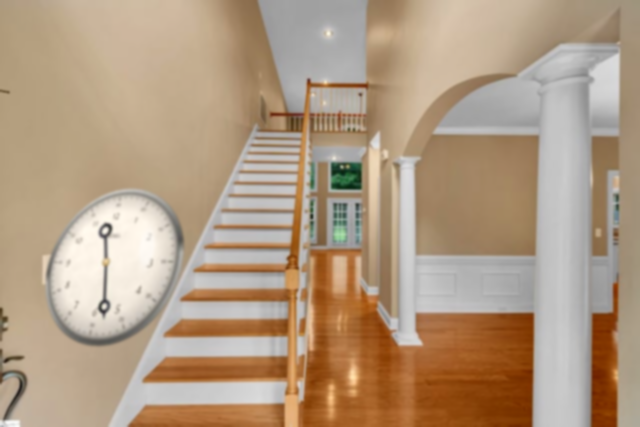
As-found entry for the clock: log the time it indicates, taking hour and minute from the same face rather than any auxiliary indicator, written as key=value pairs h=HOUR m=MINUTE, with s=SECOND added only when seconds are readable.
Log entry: h=11 m=28
